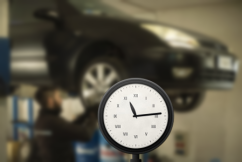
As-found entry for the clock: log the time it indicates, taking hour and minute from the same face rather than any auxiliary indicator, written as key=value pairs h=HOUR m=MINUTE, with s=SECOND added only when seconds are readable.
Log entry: h=11 m=14
